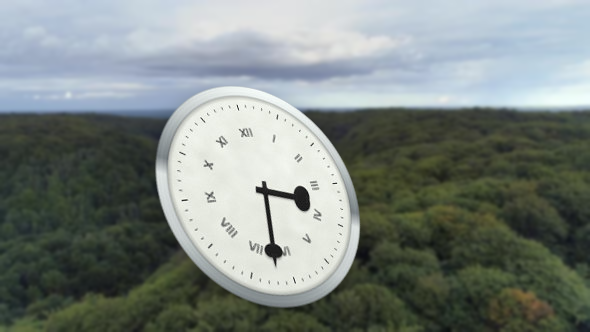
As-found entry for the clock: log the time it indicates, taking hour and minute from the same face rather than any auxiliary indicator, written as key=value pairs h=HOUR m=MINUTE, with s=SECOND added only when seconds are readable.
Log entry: h=3 m=32
